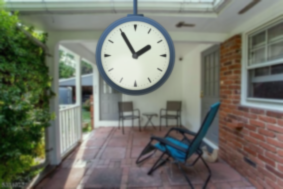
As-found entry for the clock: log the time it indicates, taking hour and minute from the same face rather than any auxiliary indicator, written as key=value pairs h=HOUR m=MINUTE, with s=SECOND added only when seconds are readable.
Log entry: h=1 m=55
